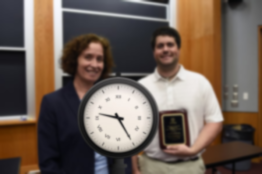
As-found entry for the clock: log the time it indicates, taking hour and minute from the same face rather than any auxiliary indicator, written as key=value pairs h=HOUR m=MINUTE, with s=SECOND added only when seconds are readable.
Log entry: h=9 m=25
